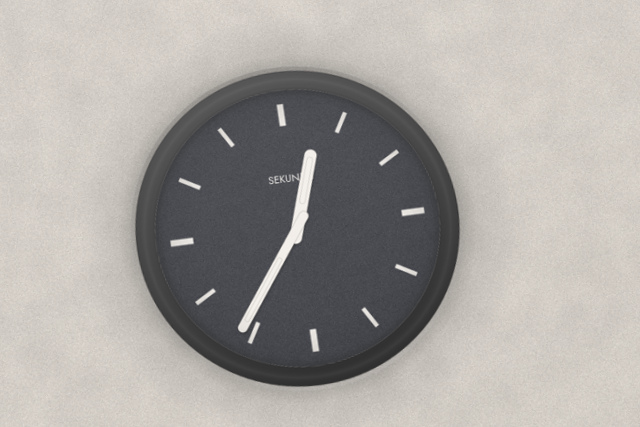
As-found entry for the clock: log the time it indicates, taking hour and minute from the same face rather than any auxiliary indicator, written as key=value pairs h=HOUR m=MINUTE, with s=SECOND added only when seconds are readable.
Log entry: h=12 m=36
